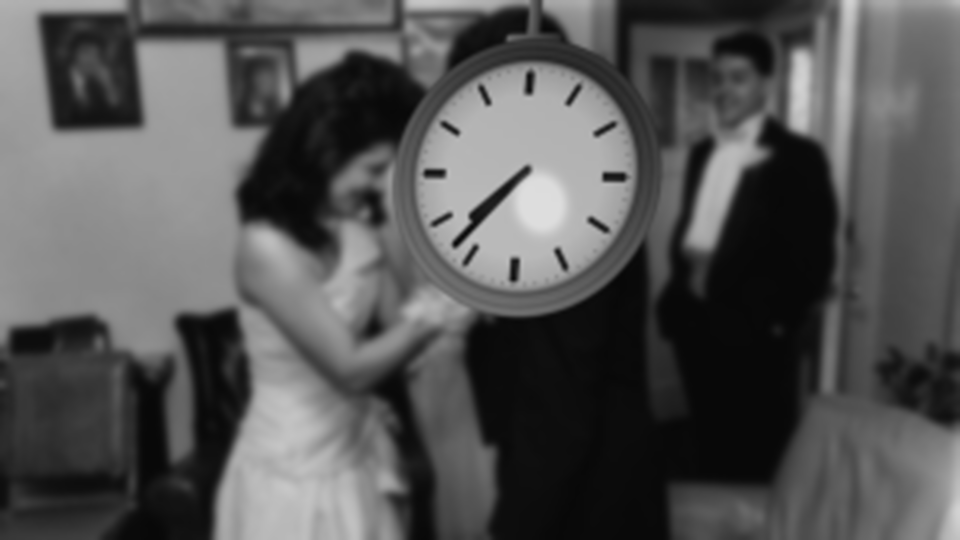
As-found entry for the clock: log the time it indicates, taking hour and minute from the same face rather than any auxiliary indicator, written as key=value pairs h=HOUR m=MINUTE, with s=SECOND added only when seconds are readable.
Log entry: h=7 m=37
